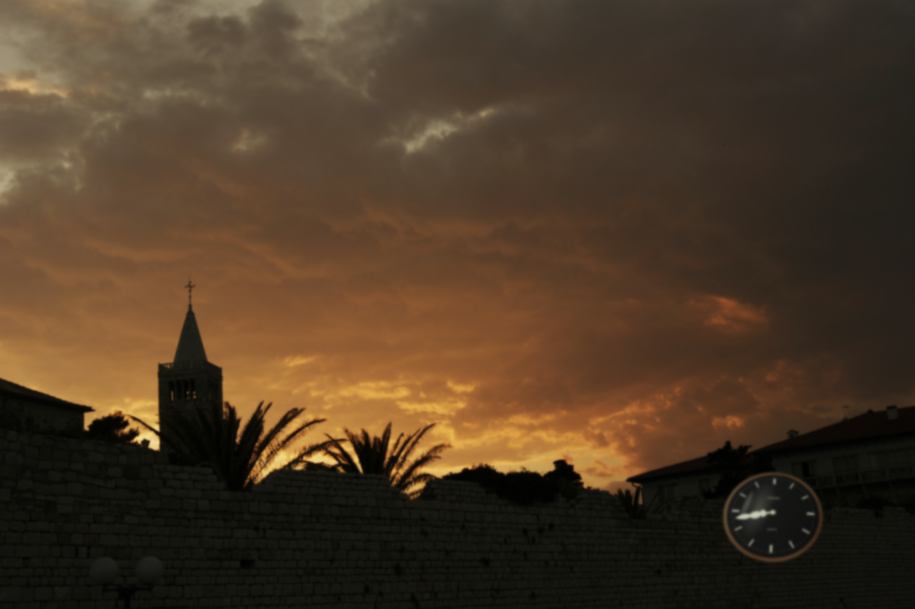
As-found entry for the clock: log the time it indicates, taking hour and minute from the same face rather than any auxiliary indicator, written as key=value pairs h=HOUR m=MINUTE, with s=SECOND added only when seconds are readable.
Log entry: h=8 m=43
